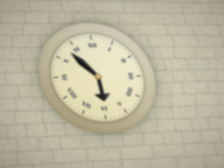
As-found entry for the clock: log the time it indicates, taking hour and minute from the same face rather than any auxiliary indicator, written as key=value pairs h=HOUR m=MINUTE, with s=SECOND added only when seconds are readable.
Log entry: h=5 m=53
